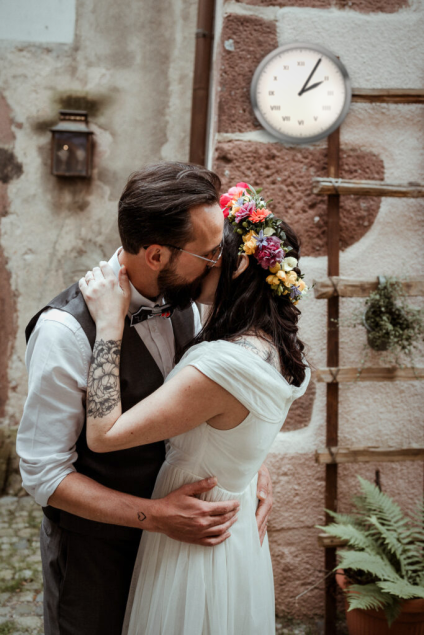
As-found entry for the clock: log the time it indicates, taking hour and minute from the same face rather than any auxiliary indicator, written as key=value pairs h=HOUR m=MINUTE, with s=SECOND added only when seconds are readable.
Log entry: h=2 m=5
